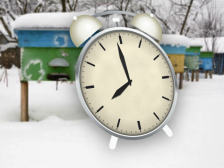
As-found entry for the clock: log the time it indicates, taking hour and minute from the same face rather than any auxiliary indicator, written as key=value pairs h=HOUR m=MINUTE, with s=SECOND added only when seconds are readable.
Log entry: h=7 m=59
